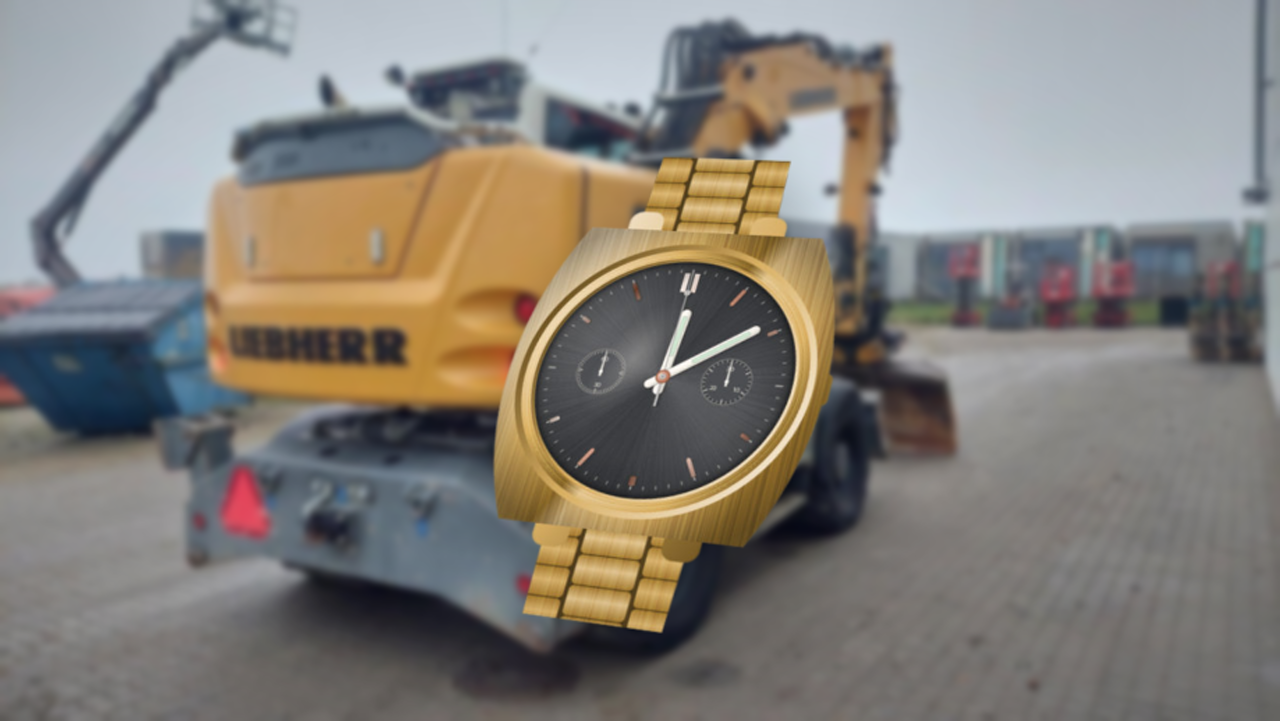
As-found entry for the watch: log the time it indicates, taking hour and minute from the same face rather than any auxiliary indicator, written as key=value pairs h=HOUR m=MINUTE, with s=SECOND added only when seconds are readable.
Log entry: h=12 m=9
